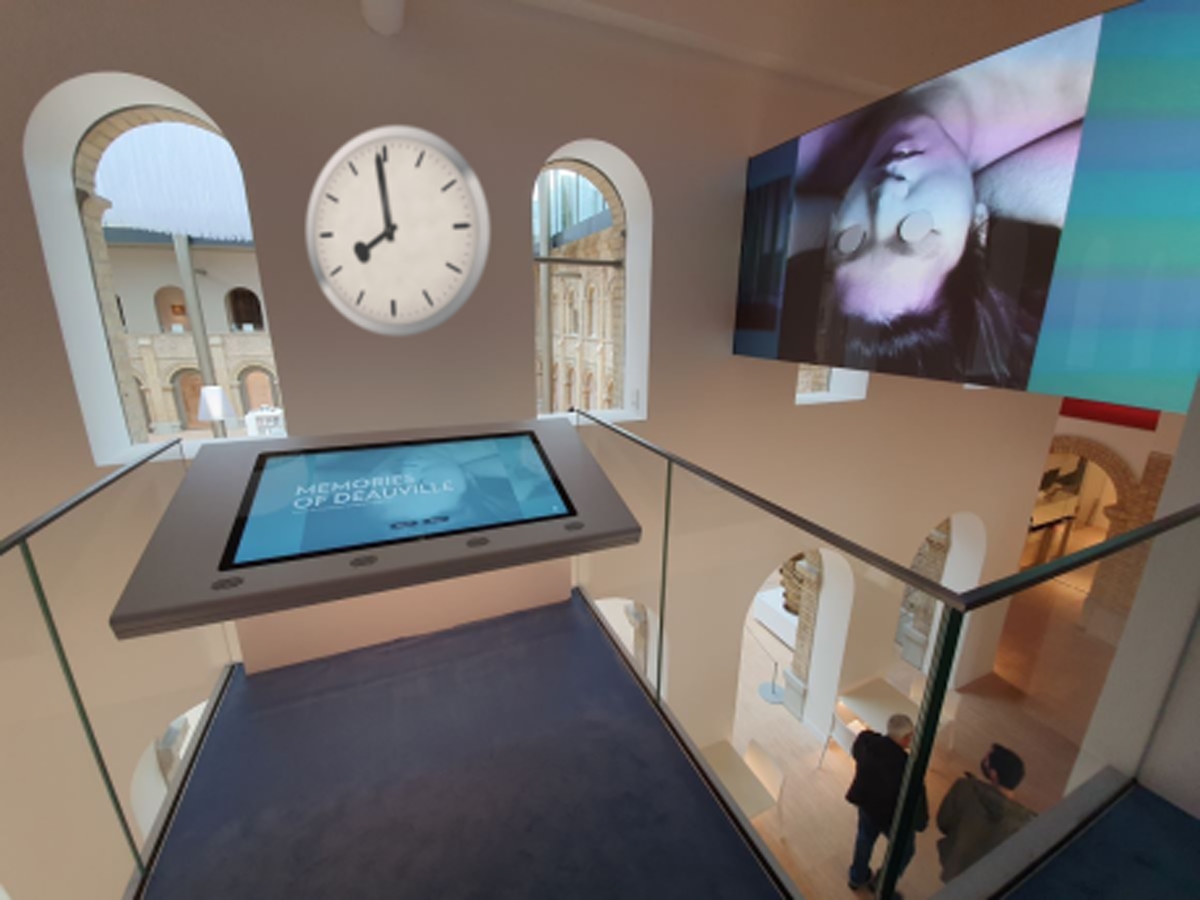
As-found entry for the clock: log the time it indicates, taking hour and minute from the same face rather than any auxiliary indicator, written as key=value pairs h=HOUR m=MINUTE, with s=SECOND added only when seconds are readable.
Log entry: h=7 m=59
